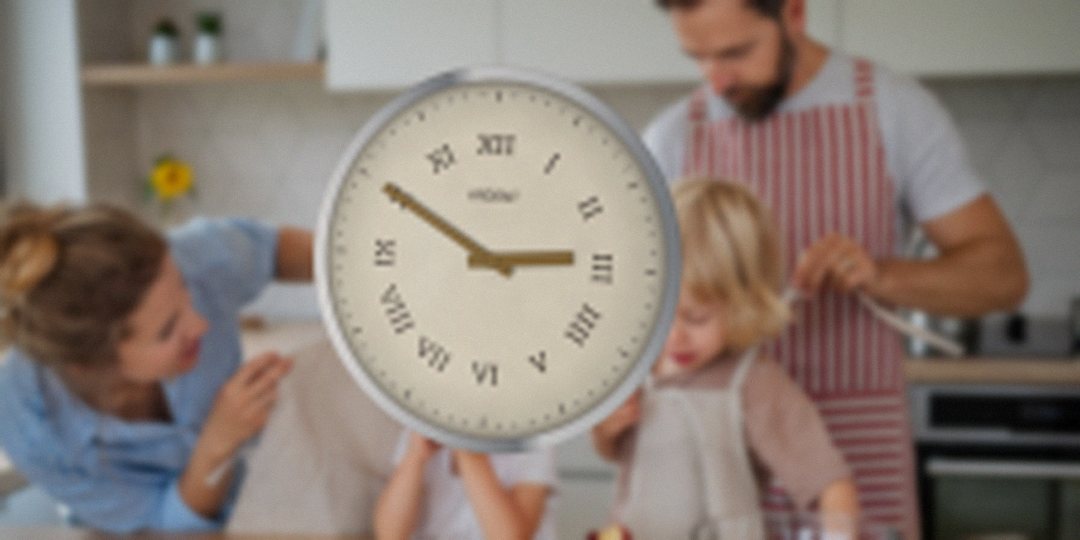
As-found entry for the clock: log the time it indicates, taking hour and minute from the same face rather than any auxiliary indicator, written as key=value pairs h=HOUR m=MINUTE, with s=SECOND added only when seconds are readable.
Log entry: h=2 m=50
